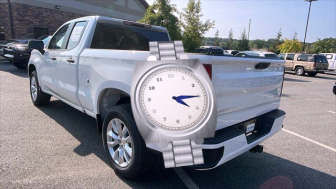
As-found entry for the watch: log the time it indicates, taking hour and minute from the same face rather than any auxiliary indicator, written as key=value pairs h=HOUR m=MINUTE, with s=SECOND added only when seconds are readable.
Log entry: h=4 m=15
